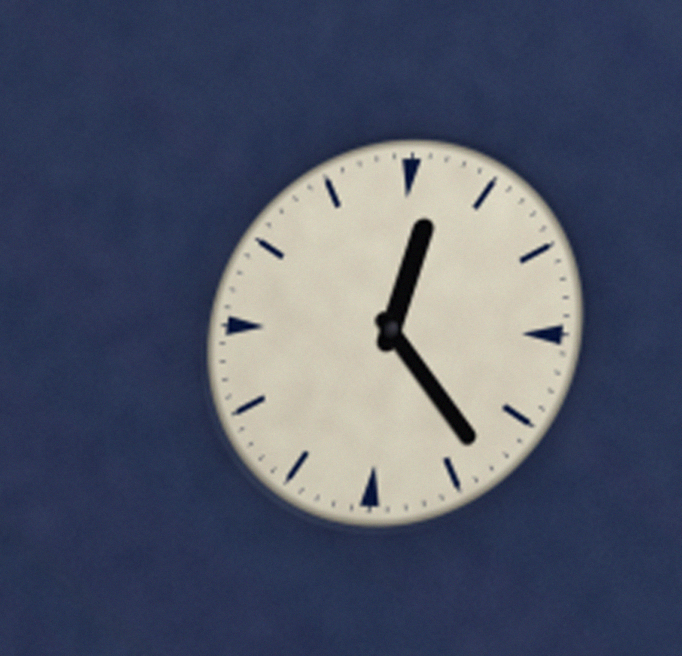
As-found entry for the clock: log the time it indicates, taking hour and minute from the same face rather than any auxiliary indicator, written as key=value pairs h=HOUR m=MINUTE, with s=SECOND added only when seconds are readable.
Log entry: h=12 m=23
